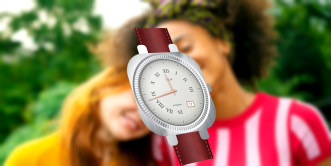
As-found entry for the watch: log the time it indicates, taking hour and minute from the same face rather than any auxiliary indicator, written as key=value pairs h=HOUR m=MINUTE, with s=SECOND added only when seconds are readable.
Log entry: h=11 m=43
